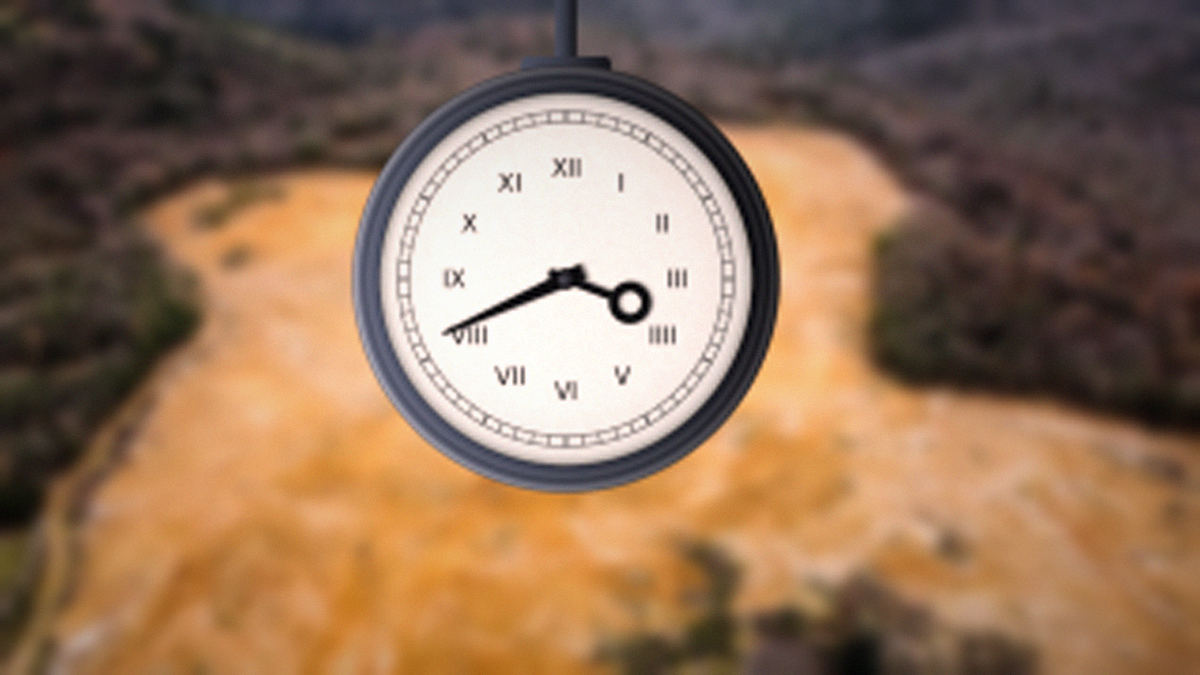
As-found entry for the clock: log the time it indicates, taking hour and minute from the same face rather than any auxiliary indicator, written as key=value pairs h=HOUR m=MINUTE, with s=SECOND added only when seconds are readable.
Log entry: h=3 m=41
